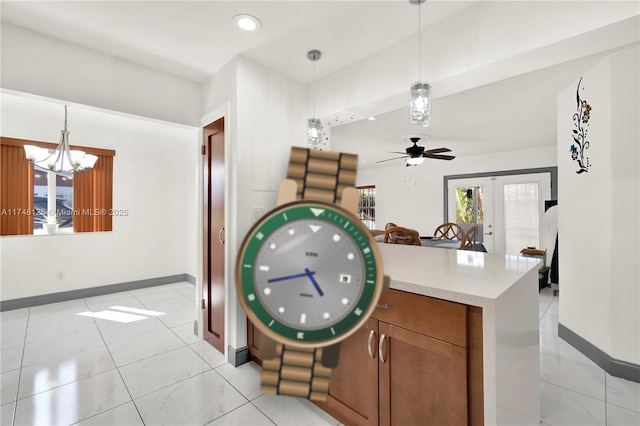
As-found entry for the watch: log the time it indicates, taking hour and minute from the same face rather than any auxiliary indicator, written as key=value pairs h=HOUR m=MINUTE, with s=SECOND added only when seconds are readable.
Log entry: h=4 m=42
